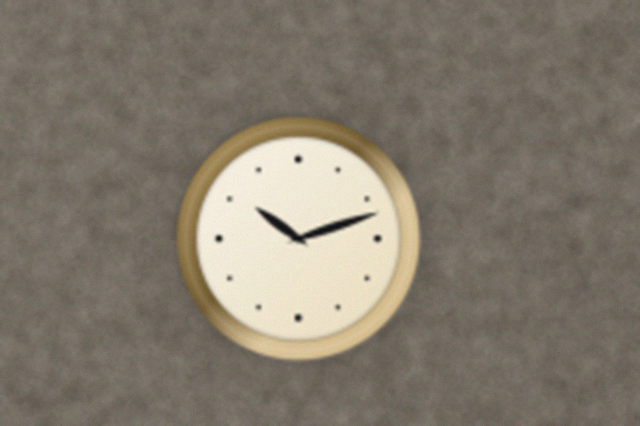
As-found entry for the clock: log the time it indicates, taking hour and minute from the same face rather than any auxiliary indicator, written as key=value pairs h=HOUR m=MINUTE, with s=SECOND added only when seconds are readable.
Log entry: h=10 m=12
